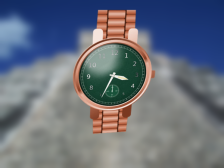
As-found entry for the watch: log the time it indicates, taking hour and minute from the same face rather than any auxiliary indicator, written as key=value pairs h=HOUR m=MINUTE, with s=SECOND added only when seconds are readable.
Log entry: h=3 m=34
